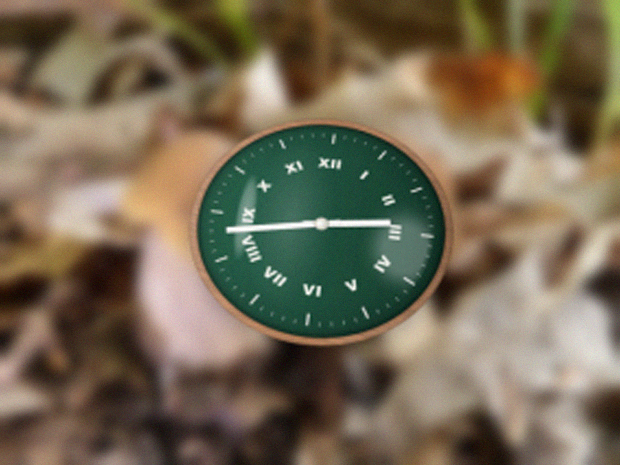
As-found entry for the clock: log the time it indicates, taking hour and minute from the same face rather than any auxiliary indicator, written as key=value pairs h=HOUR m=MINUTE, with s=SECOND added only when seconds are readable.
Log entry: h=2 m=43
